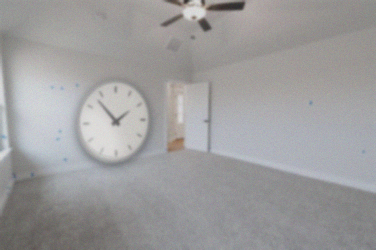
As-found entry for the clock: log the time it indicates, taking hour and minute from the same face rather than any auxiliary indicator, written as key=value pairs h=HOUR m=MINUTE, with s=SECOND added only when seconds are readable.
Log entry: h=1 m=53
